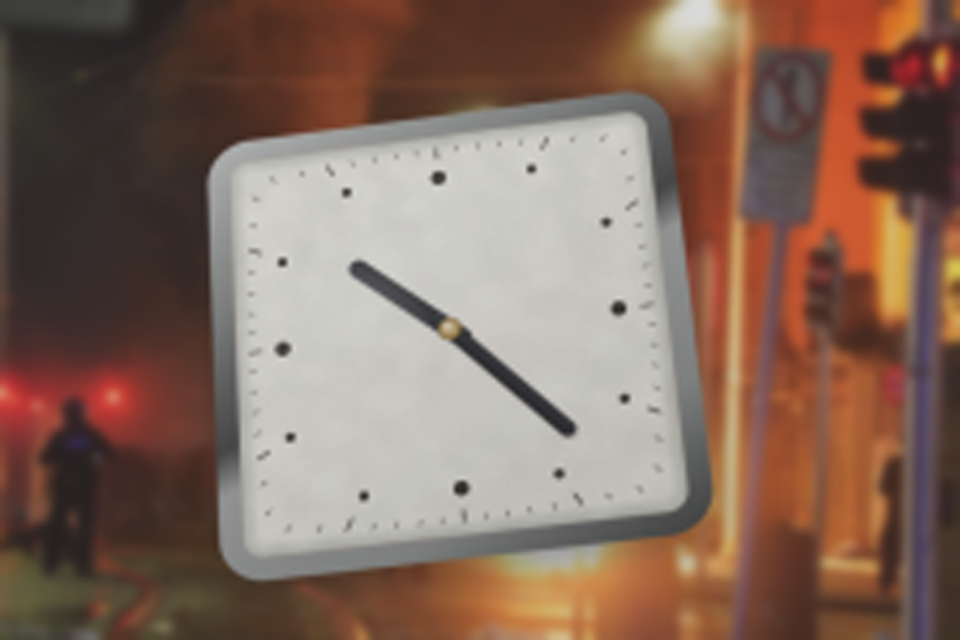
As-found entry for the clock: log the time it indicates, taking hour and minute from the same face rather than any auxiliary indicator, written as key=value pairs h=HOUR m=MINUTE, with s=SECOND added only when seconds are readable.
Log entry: h=10 m=23
